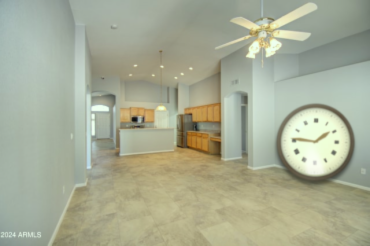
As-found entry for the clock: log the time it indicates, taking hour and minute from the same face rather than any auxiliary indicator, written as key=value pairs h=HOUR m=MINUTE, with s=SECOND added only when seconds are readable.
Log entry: h=1 m=46
